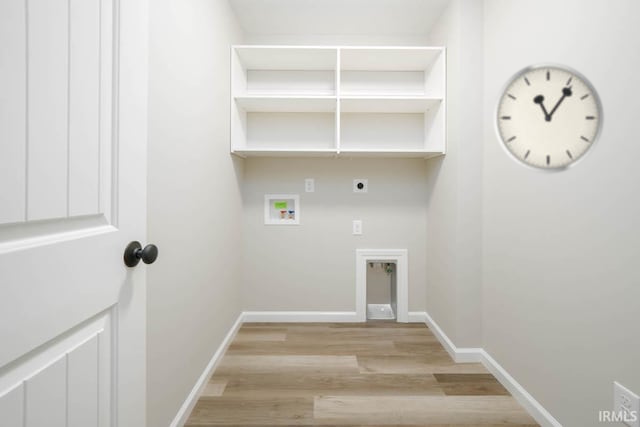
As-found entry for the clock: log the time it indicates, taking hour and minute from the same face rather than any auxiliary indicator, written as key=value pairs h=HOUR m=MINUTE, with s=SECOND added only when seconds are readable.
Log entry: h=11 m=6
